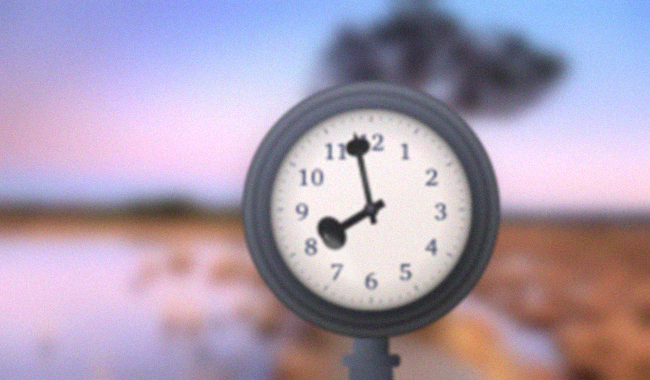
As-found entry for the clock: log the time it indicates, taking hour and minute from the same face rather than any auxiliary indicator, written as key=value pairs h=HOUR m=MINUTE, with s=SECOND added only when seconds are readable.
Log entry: h=7 m=58
